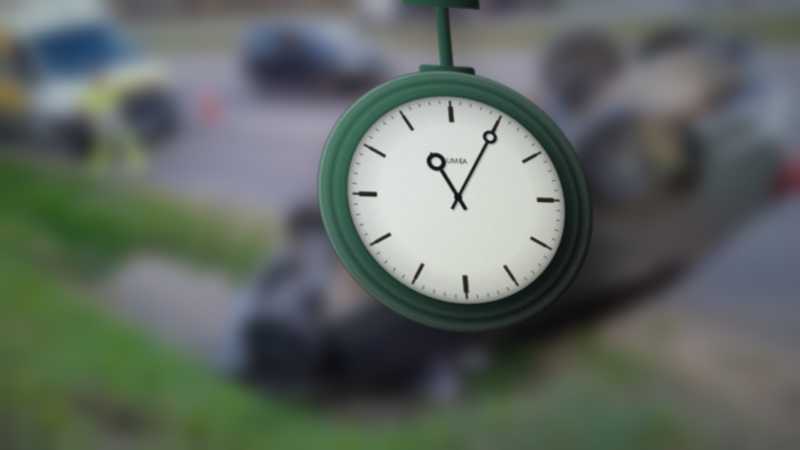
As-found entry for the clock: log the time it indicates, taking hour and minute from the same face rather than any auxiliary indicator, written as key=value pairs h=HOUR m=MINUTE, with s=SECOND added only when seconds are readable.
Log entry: h=11 m=5
